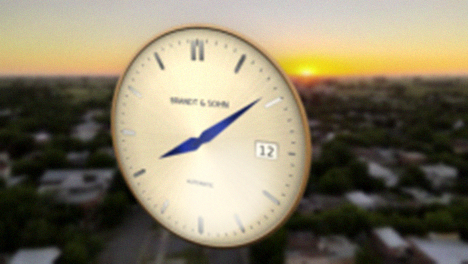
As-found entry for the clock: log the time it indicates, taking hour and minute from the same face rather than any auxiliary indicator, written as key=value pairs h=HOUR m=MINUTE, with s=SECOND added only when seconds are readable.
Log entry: h=8 m=9
